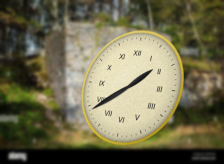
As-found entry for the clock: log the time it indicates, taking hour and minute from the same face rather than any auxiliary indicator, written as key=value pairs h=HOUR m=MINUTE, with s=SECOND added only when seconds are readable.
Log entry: h=1 m=39
